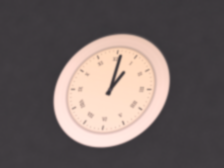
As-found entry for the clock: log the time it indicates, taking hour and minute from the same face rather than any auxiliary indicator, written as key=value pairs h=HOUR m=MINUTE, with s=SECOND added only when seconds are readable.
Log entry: h=1 m=1
